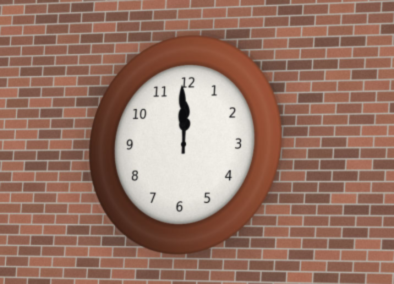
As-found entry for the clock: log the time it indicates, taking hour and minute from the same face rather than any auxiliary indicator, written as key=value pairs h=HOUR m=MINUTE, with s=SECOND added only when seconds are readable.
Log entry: h=11 m=59
